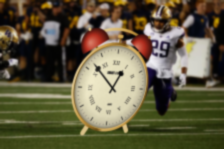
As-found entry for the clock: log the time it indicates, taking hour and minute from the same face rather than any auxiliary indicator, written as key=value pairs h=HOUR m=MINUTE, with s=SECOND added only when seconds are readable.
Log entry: h=12 m=52
